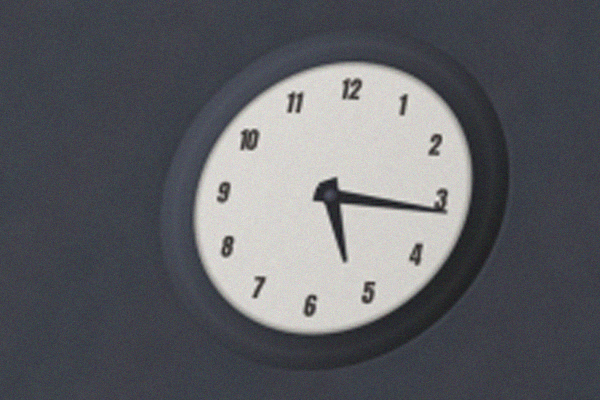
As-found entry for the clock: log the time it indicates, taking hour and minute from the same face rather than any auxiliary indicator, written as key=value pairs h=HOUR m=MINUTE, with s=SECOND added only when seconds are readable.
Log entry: h=5 m=16
